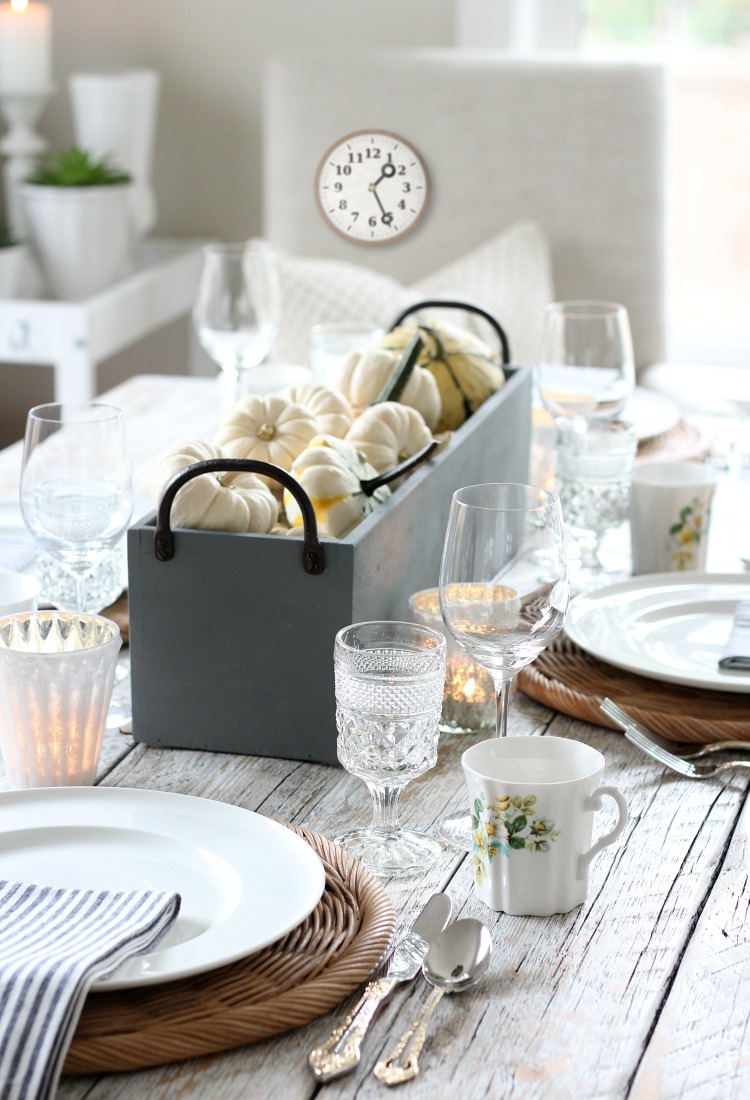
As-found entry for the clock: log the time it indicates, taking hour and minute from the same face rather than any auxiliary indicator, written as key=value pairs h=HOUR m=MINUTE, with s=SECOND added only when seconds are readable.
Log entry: h=1 m=26
